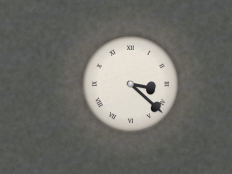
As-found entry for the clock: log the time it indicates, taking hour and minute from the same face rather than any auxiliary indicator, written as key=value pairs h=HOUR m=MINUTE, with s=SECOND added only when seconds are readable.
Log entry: h=3 m=22
